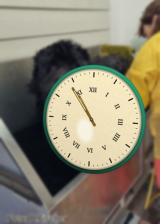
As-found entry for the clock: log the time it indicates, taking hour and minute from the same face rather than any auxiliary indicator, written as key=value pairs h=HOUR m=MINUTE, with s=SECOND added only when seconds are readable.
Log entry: h=10 m=54
